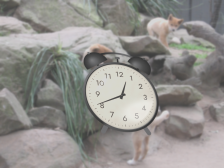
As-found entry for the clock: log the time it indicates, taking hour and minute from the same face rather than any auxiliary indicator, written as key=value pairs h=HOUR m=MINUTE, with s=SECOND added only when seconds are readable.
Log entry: h=12 m=41
